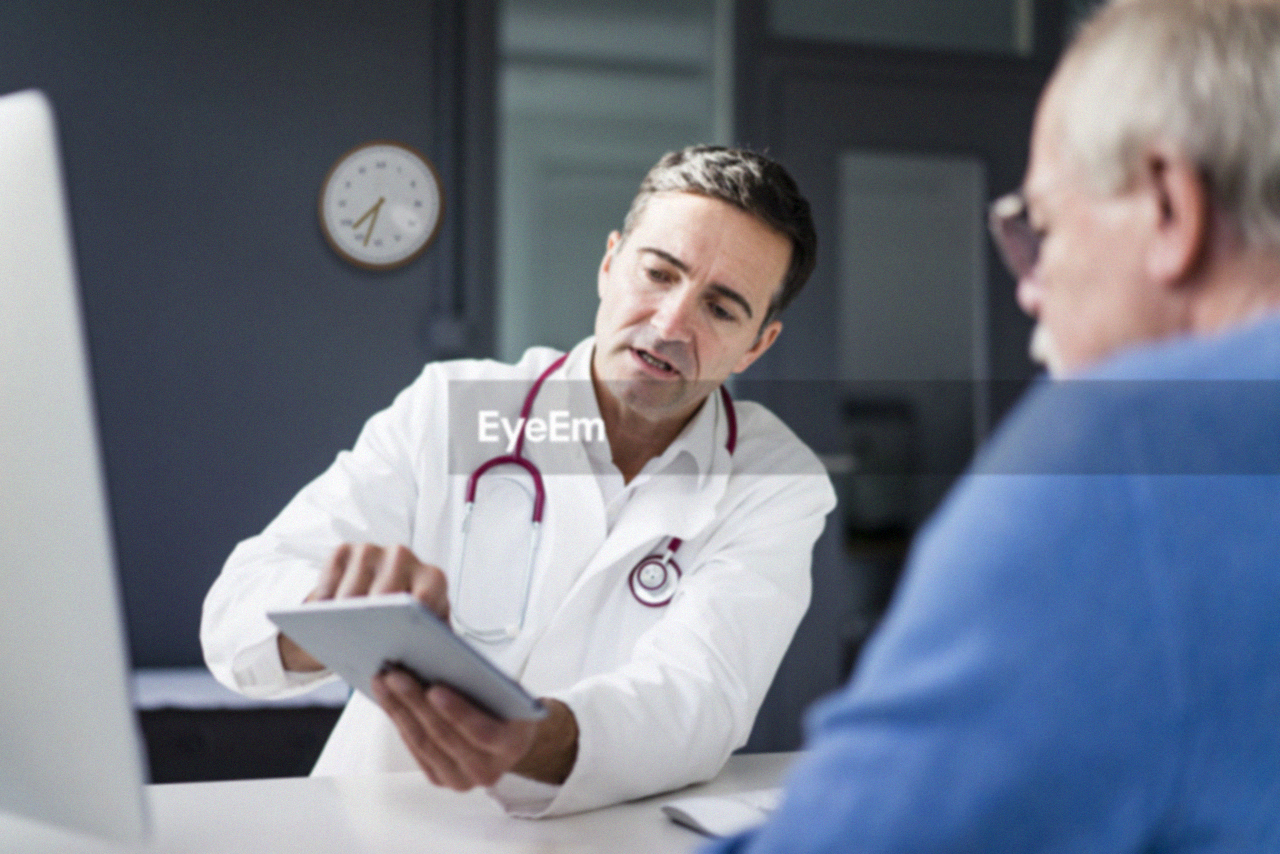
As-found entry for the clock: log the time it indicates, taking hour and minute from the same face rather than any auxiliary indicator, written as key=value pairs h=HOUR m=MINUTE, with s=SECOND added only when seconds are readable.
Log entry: h=7 m=33
